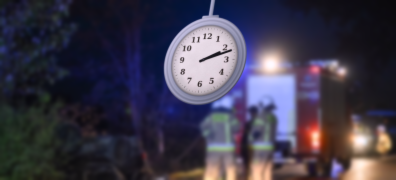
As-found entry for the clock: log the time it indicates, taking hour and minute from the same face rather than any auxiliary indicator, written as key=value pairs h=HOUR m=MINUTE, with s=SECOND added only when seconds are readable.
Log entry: h=2 m=12
